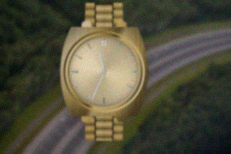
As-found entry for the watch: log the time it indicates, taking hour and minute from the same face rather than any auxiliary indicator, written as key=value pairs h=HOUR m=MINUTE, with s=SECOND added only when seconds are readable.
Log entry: h=11 m=34
